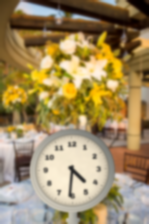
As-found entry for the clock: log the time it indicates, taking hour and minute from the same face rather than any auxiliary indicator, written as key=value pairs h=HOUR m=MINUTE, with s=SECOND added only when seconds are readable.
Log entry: h=4 m=31
